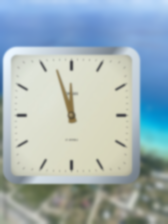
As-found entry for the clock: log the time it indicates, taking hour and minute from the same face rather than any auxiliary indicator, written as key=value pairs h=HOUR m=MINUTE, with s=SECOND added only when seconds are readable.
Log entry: h=11 m=57
